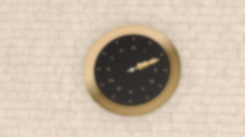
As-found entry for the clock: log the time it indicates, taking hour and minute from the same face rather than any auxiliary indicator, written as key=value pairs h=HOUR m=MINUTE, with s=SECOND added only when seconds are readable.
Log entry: h=2 m=11
